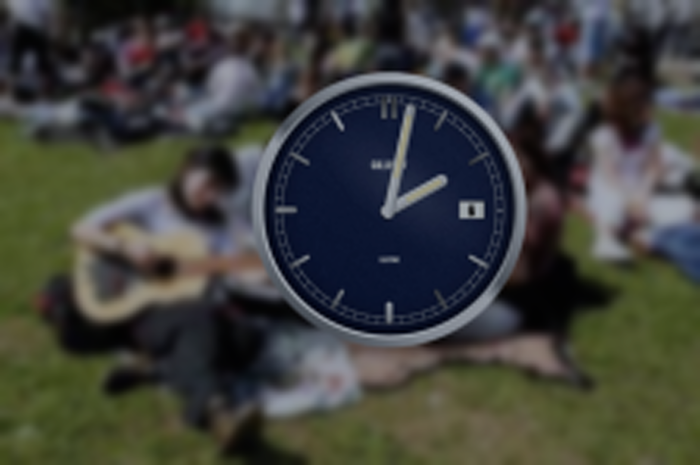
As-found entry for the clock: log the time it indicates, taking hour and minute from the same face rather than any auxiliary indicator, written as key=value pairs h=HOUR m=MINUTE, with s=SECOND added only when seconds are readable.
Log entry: h=2 m=2
